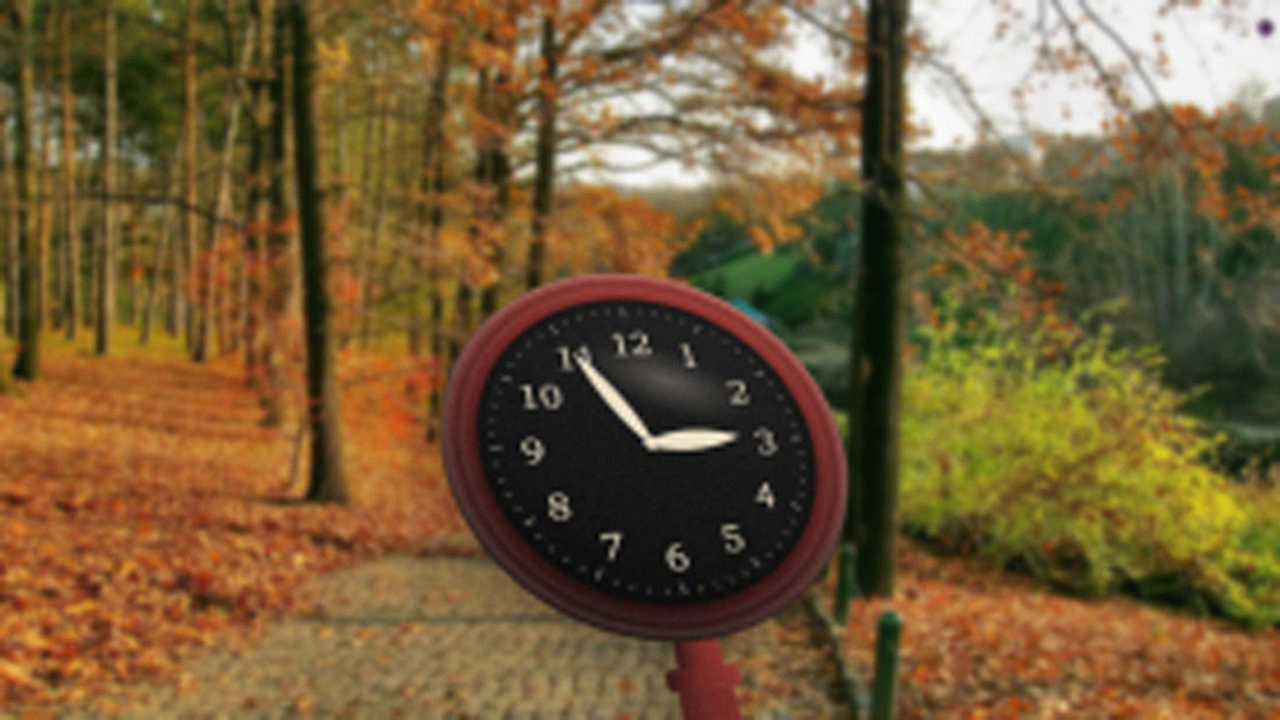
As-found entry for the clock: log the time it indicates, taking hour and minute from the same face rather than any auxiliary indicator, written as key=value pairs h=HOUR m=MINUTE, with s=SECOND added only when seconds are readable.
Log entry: h=2 m=55
